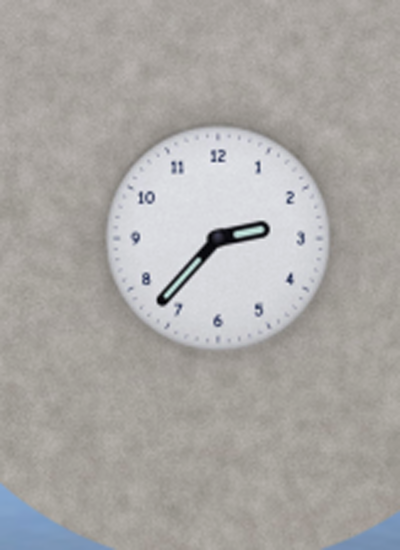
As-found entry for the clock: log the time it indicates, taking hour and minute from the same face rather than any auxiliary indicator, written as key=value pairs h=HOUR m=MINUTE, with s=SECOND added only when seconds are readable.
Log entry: h=2 m=37
